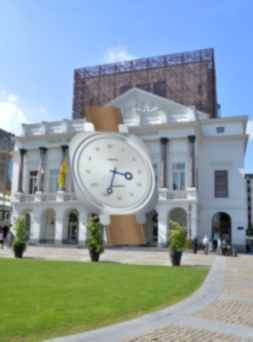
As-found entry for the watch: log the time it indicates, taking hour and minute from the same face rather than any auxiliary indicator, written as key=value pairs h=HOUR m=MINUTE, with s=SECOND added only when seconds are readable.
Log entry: h=3 m=34
